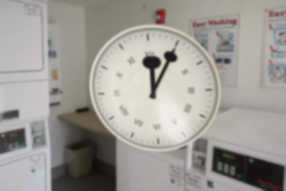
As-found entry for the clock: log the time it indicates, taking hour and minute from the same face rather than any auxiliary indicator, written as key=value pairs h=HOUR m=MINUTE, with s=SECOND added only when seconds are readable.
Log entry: h=12 m=5
